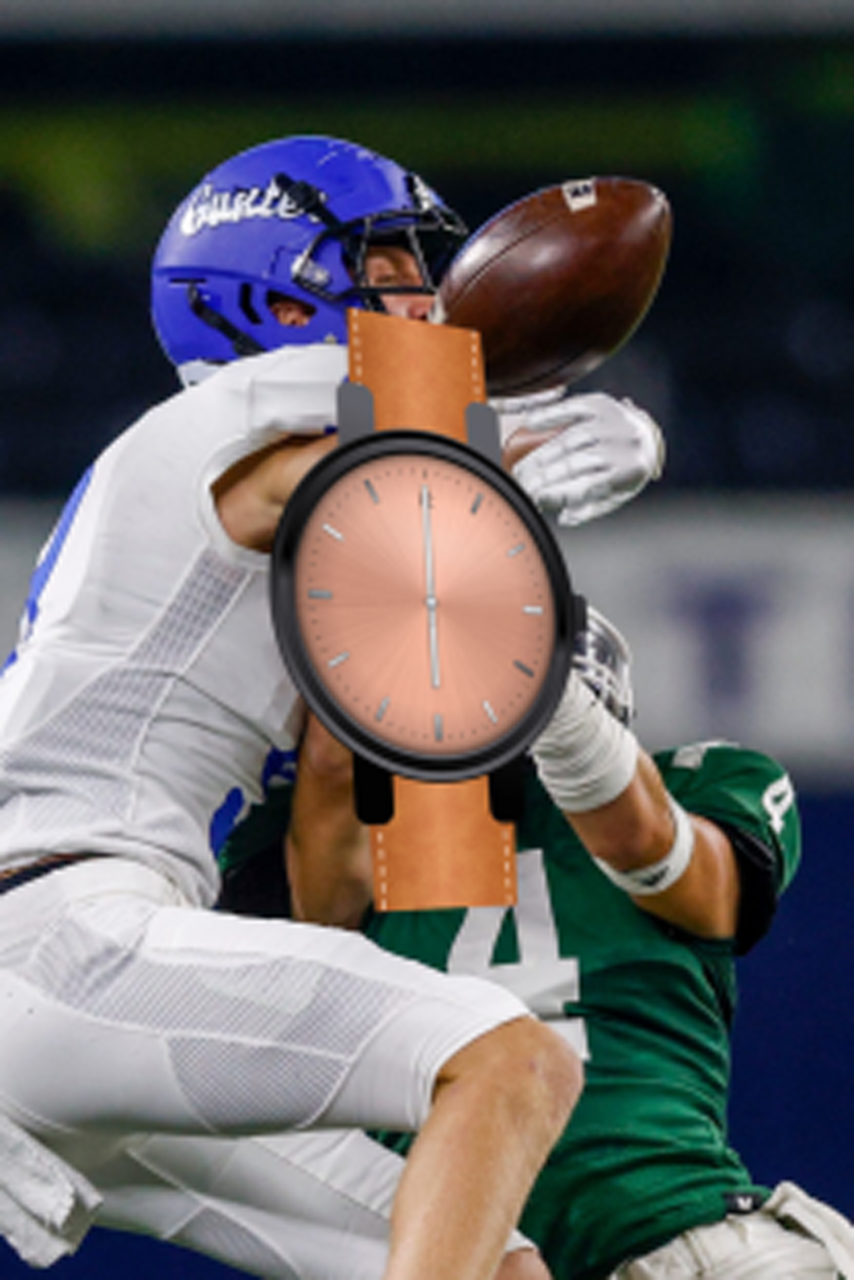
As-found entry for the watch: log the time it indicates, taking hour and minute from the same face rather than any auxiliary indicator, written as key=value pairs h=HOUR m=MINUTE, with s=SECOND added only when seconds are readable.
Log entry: h=6 m=0
